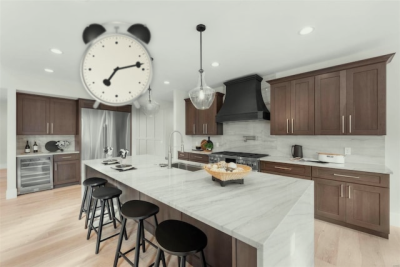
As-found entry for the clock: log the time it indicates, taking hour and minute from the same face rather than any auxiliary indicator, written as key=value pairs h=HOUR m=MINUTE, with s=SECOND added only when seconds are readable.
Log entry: h=7 m=13
